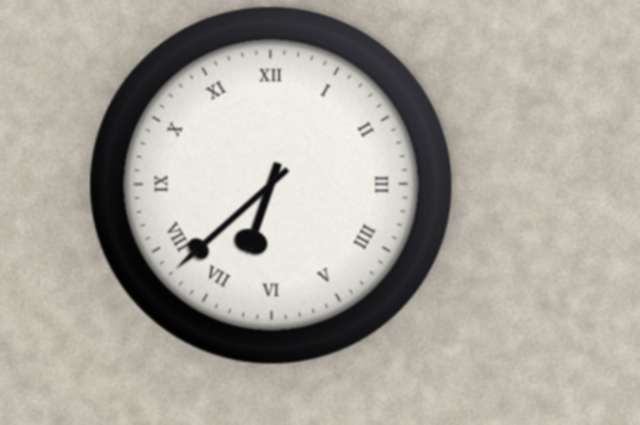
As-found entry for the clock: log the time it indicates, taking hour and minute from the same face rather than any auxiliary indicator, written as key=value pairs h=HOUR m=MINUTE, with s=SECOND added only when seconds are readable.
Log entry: h=6 m=38
